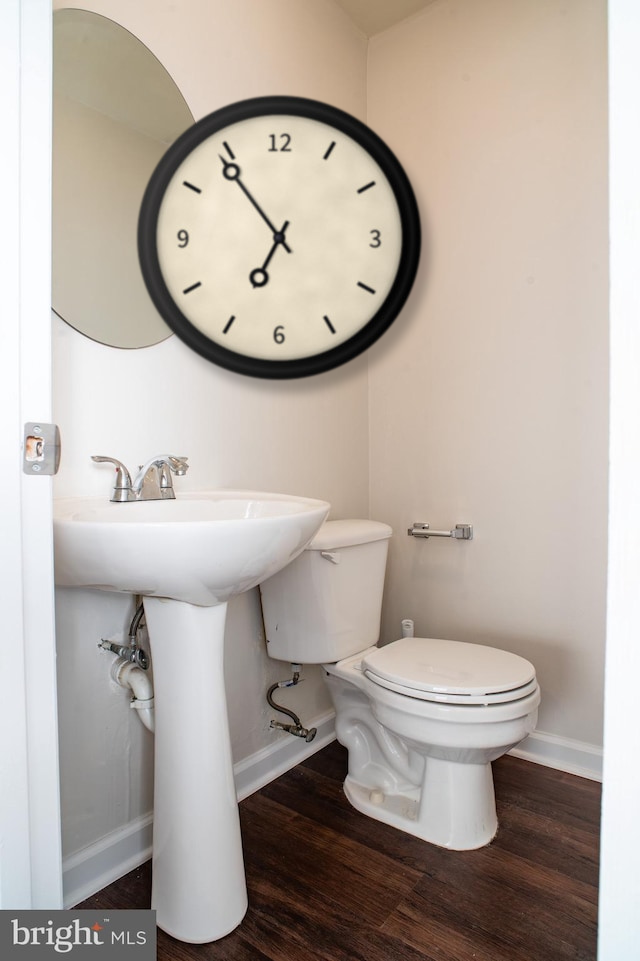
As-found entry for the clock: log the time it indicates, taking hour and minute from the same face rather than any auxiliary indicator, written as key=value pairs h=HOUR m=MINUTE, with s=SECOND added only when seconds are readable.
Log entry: h=6 m=54
